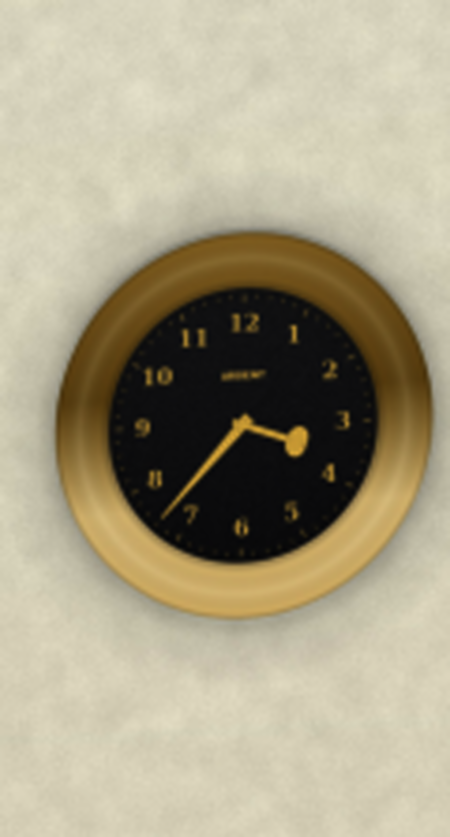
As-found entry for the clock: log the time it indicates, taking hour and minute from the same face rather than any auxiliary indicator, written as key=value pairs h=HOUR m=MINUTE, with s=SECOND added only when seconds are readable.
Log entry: h=3 m=37
